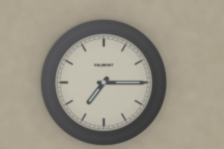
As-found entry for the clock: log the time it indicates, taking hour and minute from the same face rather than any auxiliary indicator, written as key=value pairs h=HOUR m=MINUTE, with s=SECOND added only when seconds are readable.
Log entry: h=7 m=15
